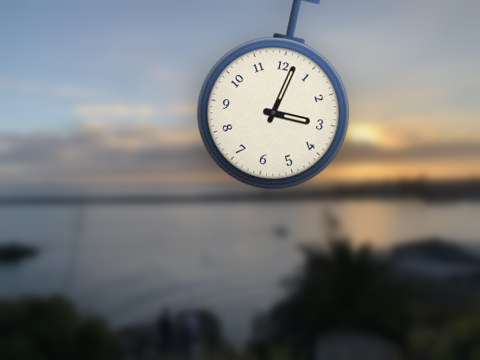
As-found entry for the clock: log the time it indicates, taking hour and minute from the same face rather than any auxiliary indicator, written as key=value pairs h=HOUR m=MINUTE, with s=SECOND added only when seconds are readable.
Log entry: h=3 m=2
